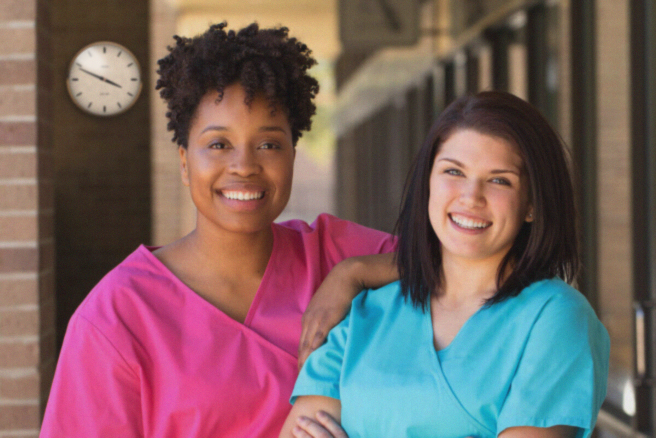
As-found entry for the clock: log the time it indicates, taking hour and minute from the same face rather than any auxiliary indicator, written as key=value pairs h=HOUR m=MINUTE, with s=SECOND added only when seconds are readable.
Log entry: h=3 m=49
